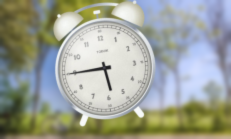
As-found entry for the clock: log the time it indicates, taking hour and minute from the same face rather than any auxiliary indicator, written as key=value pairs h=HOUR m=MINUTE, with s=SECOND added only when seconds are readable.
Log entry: h=5 m=45
